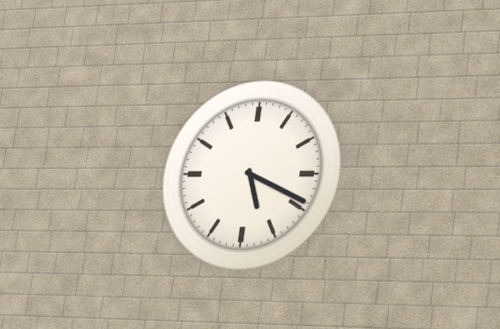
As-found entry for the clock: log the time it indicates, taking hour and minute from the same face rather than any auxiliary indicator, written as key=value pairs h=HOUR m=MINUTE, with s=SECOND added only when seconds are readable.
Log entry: h=5 m=19
